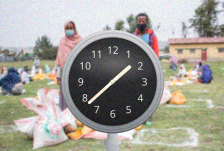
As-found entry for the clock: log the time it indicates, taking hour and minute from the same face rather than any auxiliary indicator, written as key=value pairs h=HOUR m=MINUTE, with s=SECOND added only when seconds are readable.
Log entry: h=1 m=38
